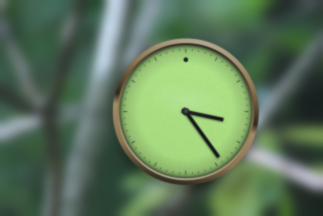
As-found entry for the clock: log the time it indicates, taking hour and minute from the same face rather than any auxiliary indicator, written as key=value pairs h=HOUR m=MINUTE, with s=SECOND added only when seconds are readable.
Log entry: h=3 m=24
